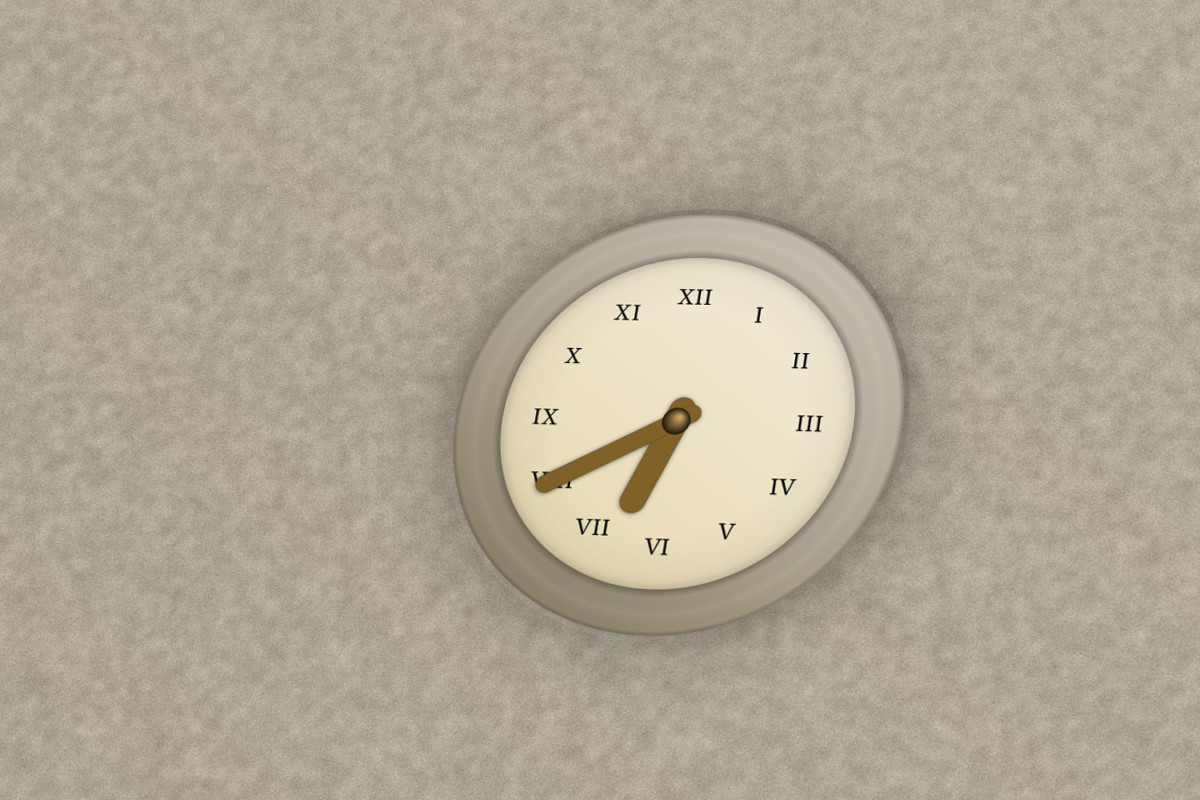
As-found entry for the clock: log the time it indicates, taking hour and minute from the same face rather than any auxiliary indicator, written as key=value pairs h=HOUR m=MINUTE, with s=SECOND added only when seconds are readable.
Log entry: h=6 m=40
